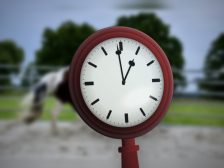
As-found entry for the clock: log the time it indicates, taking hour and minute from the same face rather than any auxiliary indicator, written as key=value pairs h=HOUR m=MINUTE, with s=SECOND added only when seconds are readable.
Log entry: h=12 m=59
